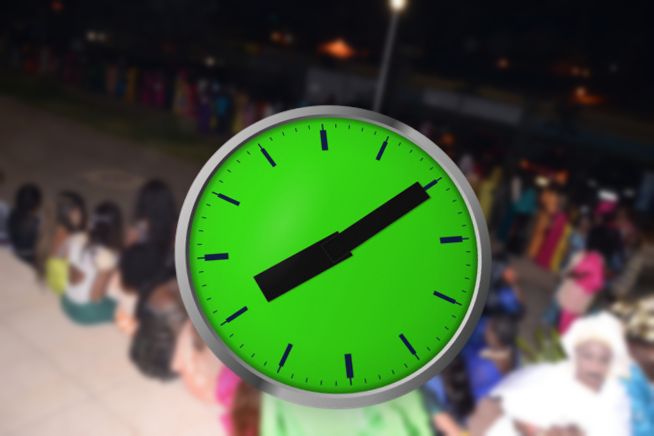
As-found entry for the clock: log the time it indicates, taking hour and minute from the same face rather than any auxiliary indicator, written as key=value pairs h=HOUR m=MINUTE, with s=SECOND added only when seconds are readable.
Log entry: h=8 m=10
